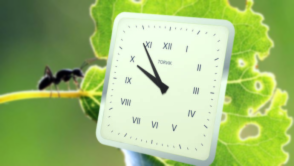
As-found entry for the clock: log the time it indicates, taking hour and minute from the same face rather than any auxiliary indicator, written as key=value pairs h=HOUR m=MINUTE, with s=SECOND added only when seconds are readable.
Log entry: h=9 m=54
